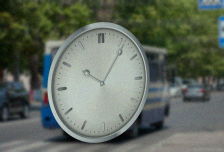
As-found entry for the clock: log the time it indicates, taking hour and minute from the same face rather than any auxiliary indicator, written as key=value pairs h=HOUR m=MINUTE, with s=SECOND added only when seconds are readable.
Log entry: h=10 m=6
